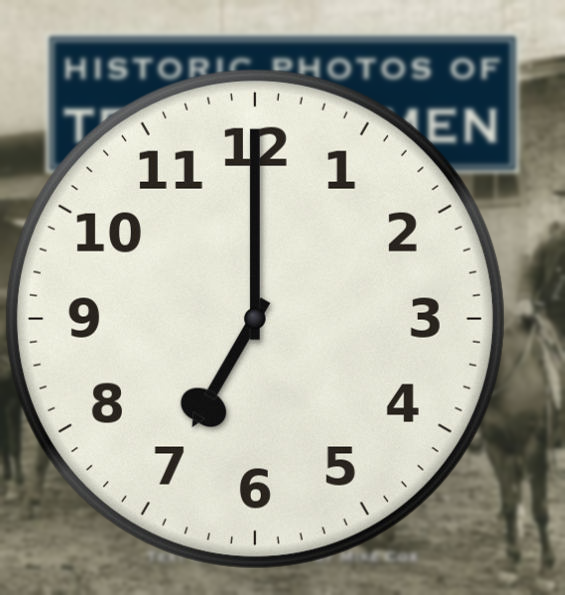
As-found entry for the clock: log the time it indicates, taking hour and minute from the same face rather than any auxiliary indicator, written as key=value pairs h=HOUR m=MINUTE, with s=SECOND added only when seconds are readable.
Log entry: h=7 m=0
